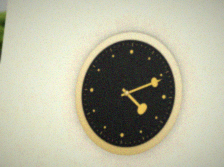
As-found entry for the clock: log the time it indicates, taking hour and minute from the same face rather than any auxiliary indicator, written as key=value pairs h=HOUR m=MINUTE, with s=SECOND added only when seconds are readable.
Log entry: h=4 m=11
